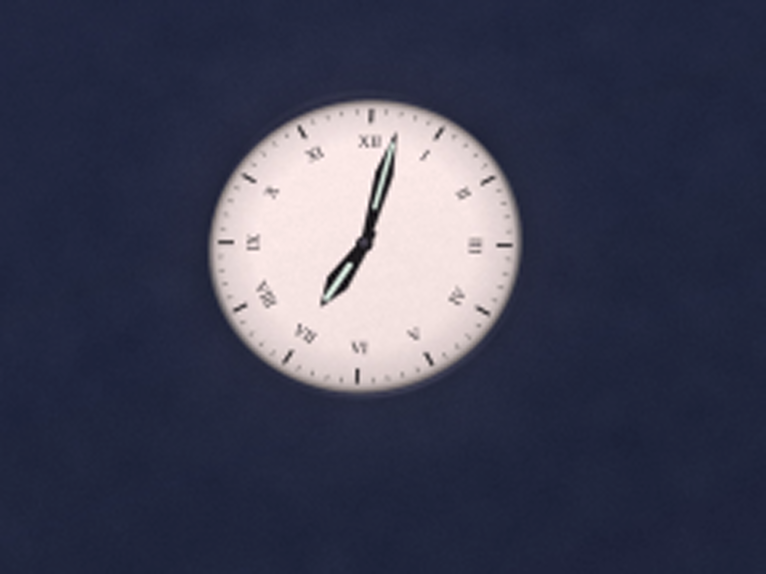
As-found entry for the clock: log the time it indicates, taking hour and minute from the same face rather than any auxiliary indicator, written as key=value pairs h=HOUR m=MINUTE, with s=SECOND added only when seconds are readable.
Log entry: h=7 m=2
